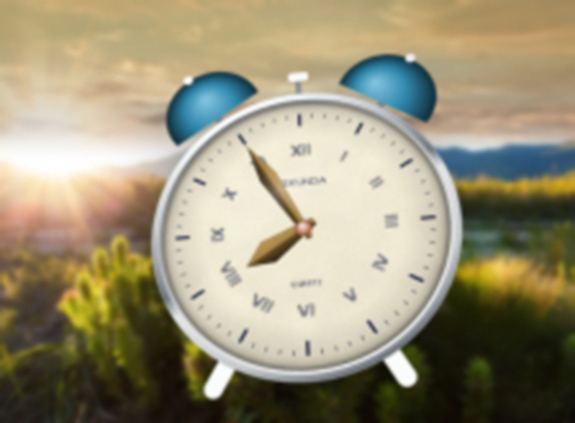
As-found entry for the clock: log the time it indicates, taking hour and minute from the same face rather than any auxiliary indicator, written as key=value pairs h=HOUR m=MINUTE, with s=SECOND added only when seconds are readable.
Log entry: h=7 m=55
